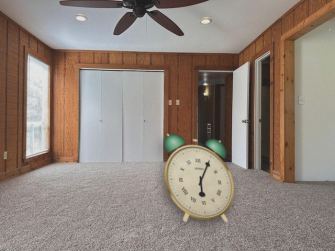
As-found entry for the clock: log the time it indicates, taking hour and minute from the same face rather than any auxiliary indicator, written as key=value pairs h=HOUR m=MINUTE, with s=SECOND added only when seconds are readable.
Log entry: h=6 m=5
